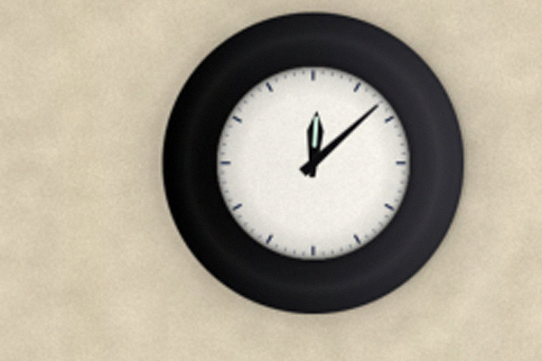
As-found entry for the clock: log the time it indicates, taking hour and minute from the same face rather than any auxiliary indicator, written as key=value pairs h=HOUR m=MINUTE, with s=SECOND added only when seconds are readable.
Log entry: h=12 m=8
